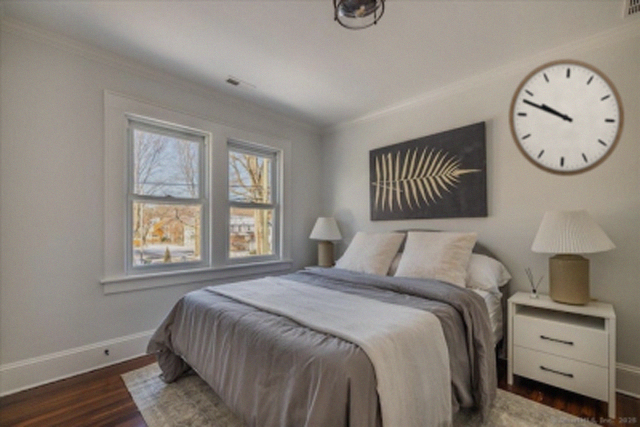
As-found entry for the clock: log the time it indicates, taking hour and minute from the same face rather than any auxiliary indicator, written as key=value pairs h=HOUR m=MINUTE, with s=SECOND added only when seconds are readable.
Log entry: h=9 m=48
